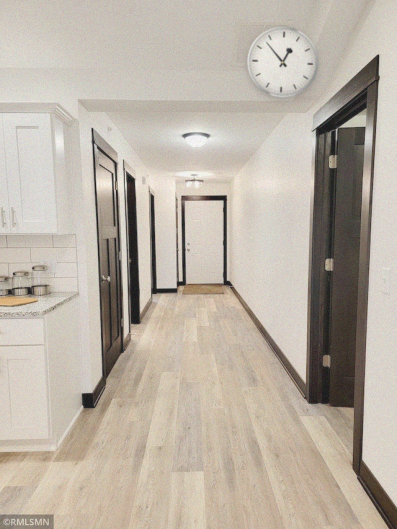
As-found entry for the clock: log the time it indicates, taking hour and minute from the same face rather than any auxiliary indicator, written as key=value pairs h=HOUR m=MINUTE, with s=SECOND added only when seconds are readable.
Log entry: h=12 m=53
